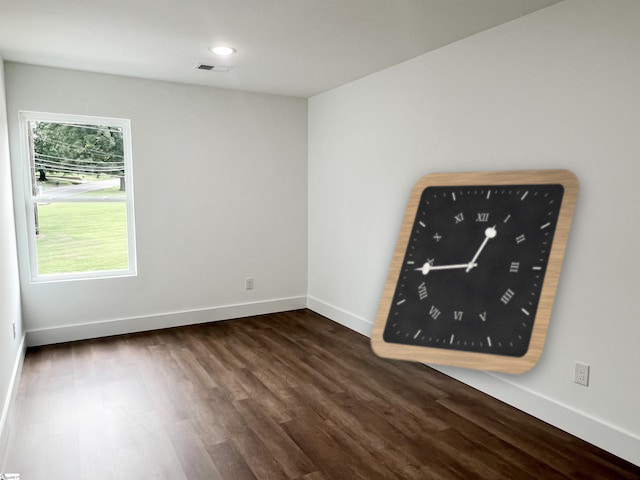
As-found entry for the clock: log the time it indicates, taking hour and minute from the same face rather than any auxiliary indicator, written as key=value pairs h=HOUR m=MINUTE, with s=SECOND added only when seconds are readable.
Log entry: h=12 m=44
